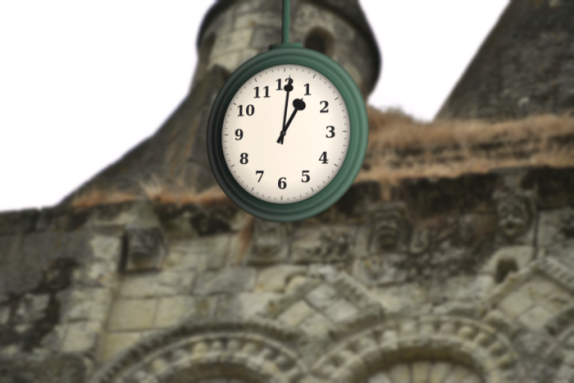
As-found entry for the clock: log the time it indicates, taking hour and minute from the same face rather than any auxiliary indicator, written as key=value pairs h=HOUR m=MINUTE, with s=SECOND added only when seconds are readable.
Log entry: h=1 m=1
